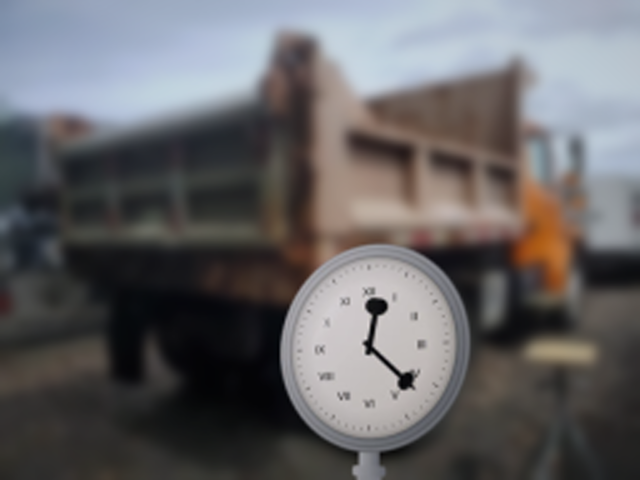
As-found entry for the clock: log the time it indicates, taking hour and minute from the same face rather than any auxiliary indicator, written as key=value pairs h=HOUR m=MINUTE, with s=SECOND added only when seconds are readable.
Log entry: h=12 m=22
